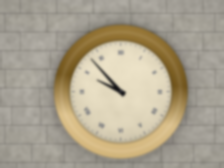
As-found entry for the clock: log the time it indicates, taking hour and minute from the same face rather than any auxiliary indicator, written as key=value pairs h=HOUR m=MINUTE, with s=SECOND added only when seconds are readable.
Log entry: h=9 m=53
